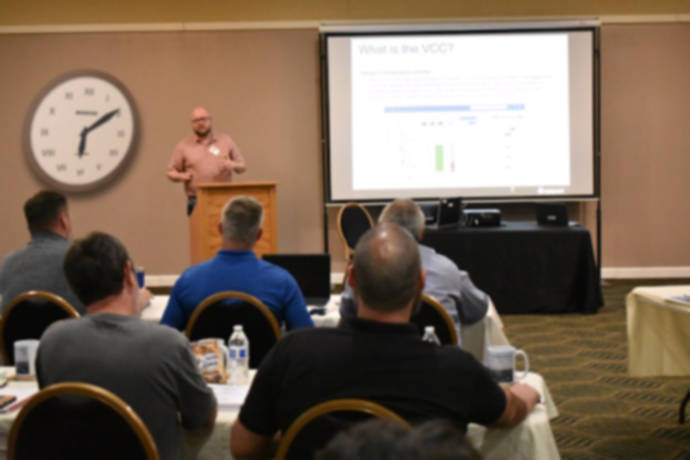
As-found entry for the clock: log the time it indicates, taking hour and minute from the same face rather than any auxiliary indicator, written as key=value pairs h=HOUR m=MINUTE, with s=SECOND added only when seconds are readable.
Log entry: h=6 m=9
